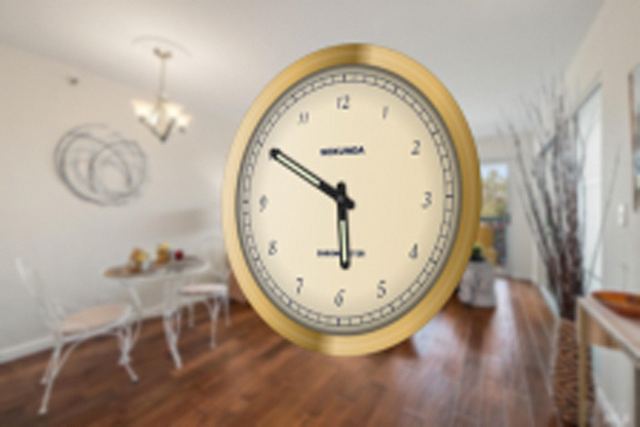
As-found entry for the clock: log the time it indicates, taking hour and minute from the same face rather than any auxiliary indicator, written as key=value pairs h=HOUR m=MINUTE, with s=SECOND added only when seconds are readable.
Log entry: h=5 m=50
